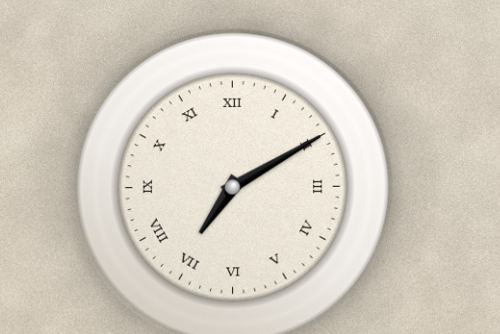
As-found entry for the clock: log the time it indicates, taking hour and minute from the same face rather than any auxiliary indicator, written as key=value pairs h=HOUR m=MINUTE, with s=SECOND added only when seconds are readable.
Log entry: h=7 m=10
